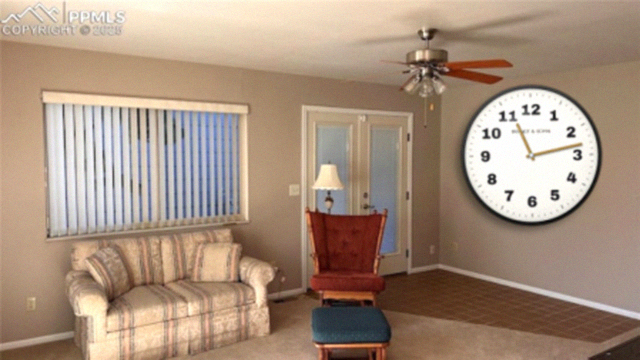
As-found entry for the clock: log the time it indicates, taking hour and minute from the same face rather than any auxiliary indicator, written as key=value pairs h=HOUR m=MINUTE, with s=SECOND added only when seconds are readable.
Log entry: h=11 m=13
